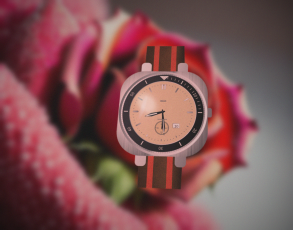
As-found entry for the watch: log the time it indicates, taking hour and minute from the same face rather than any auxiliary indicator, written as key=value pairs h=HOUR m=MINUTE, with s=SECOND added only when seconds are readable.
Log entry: h=8 m=29
